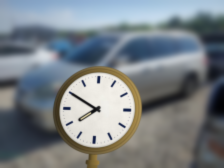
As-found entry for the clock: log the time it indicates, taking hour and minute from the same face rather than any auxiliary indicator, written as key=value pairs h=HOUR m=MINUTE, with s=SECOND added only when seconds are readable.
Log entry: h=7 m=50
